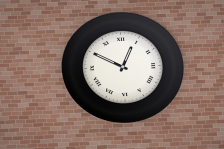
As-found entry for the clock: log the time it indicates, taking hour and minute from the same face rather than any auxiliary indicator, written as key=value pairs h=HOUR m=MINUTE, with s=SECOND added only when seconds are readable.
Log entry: h=12 m=50
